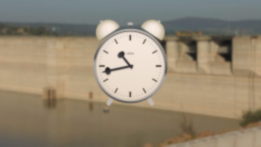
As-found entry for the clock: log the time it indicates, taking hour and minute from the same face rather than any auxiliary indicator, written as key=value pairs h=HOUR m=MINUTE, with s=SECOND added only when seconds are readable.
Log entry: h=10 m=43
